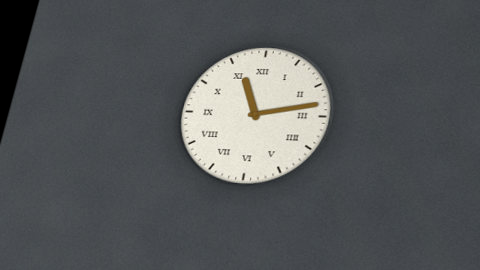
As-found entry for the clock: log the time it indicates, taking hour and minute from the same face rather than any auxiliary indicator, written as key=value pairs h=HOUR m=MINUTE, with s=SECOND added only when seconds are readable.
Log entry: h=11 m=13
